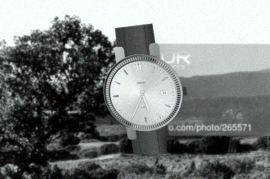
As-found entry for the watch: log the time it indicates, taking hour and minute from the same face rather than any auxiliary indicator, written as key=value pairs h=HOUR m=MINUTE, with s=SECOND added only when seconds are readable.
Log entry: h=5 m=35
